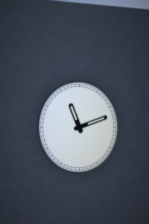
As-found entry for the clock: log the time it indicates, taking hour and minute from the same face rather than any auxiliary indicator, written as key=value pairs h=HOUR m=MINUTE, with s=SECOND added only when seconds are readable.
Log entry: h=11 m=12
